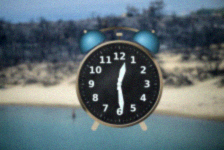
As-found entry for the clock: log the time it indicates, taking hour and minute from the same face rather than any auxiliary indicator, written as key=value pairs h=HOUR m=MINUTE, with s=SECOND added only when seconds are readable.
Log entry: h=12 m=29
